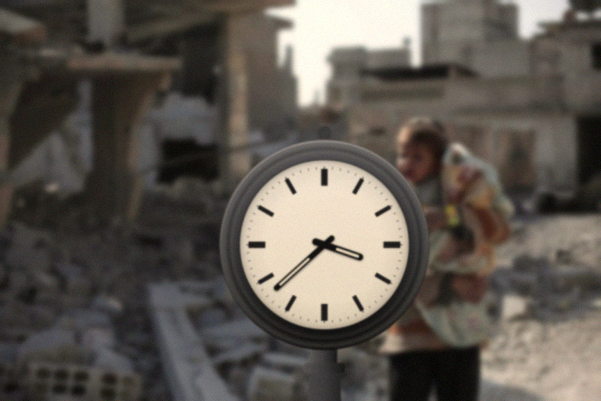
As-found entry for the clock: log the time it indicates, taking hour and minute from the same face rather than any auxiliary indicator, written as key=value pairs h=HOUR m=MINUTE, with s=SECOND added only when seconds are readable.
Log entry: h=3 m=38
